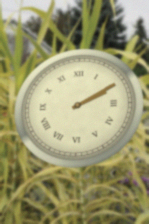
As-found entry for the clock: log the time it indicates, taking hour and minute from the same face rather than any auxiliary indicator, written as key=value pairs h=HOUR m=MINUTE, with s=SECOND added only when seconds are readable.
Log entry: h=2 m=10
